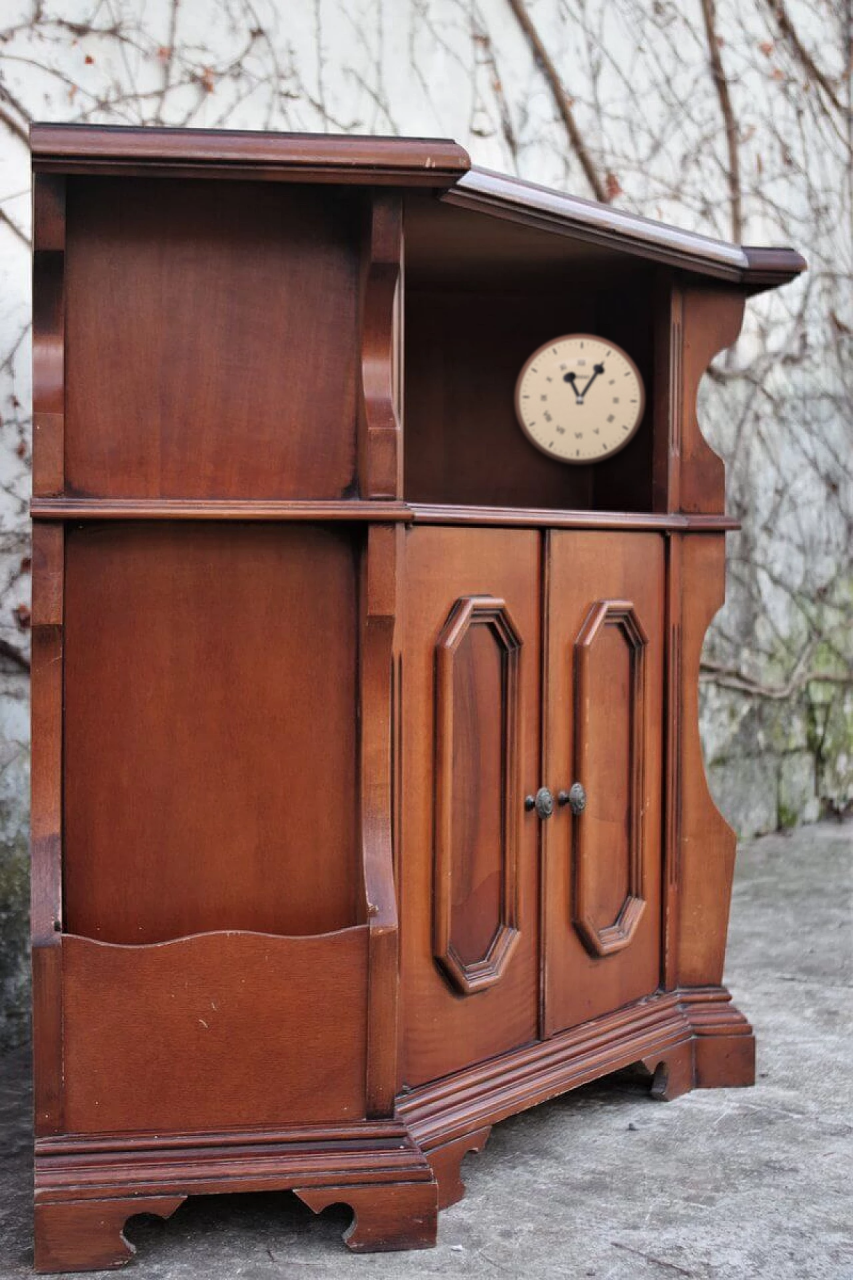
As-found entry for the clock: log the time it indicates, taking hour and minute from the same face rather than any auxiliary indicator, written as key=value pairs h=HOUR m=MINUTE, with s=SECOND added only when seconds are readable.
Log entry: h=11 m=5
